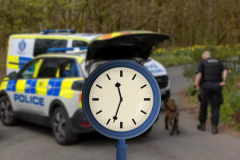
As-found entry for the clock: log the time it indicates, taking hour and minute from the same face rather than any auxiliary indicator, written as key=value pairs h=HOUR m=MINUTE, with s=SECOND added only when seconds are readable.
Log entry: h=11 m=33
